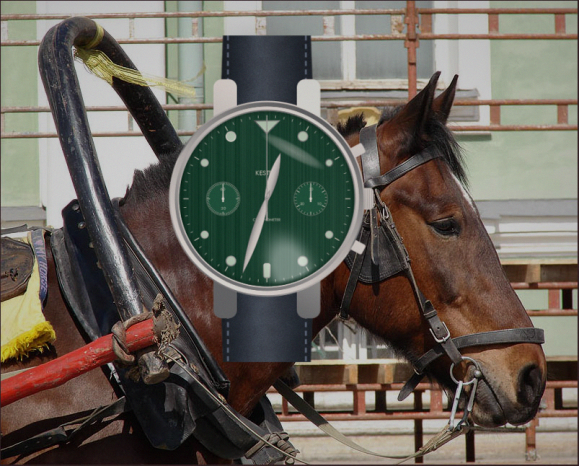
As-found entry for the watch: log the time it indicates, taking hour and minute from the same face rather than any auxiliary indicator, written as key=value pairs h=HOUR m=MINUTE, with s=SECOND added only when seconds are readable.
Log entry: h=12 m=33
